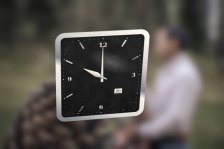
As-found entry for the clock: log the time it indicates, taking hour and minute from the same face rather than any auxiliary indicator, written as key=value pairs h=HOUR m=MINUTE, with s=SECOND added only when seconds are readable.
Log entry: h=10 m=0
